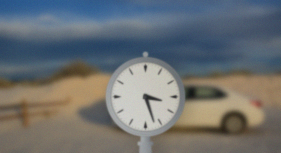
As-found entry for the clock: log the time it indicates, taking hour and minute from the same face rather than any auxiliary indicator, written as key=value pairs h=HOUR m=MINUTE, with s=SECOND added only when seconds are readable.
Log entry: h=3 m=27
